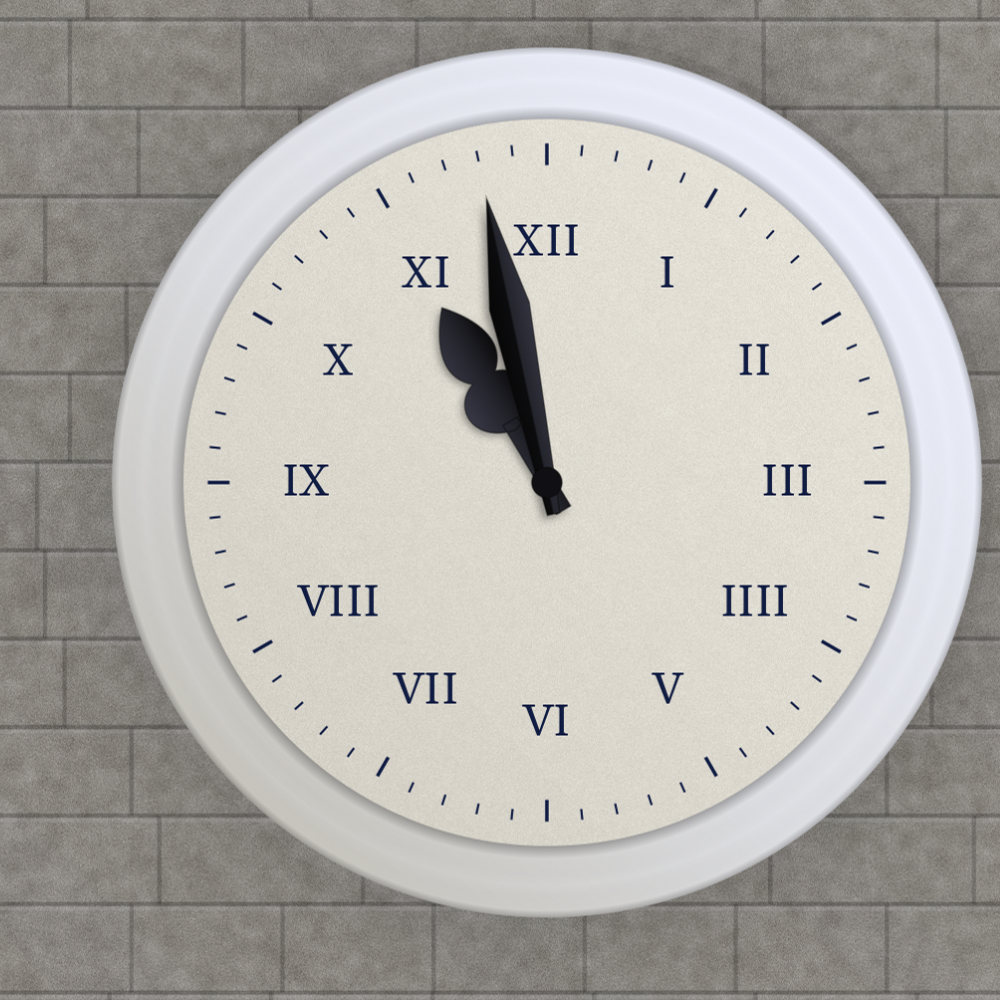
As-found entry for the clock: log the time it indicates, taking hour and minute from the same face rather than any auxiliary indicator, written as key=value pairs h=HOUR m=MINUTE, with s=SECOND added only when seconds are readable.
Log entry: h=10 m=58
